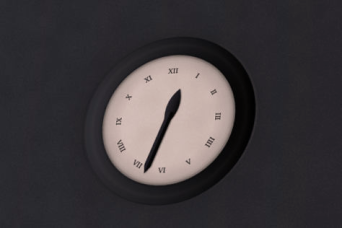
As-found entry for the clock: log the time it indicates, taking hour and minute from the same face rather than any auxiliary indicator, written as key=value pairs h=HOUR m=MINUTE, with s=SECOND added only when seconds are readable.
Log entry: h=12 m=33
